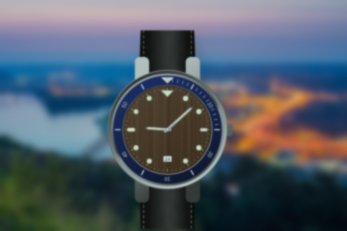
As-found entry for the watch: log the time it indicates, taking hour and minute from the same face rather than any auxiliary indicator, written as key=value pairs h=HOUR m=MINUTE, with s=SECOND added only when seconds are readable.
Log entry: h=9 m=8
